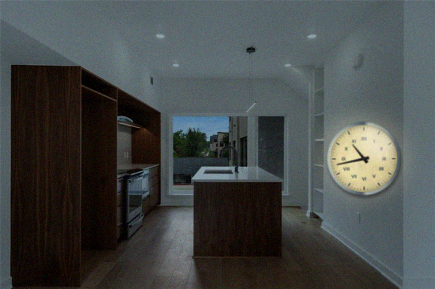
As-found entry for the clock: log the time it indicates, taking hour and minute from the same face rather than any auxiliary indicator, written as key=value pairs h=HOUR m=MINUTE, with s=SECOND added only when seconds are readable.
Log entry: h=10 m=43
